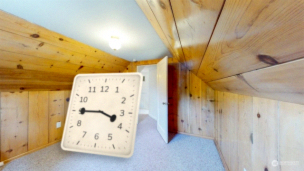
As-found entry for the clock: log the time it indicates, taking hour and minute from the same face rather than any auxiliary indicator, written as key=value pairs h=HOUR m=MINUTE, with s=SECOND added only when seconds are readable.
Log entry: h=3 m=45
